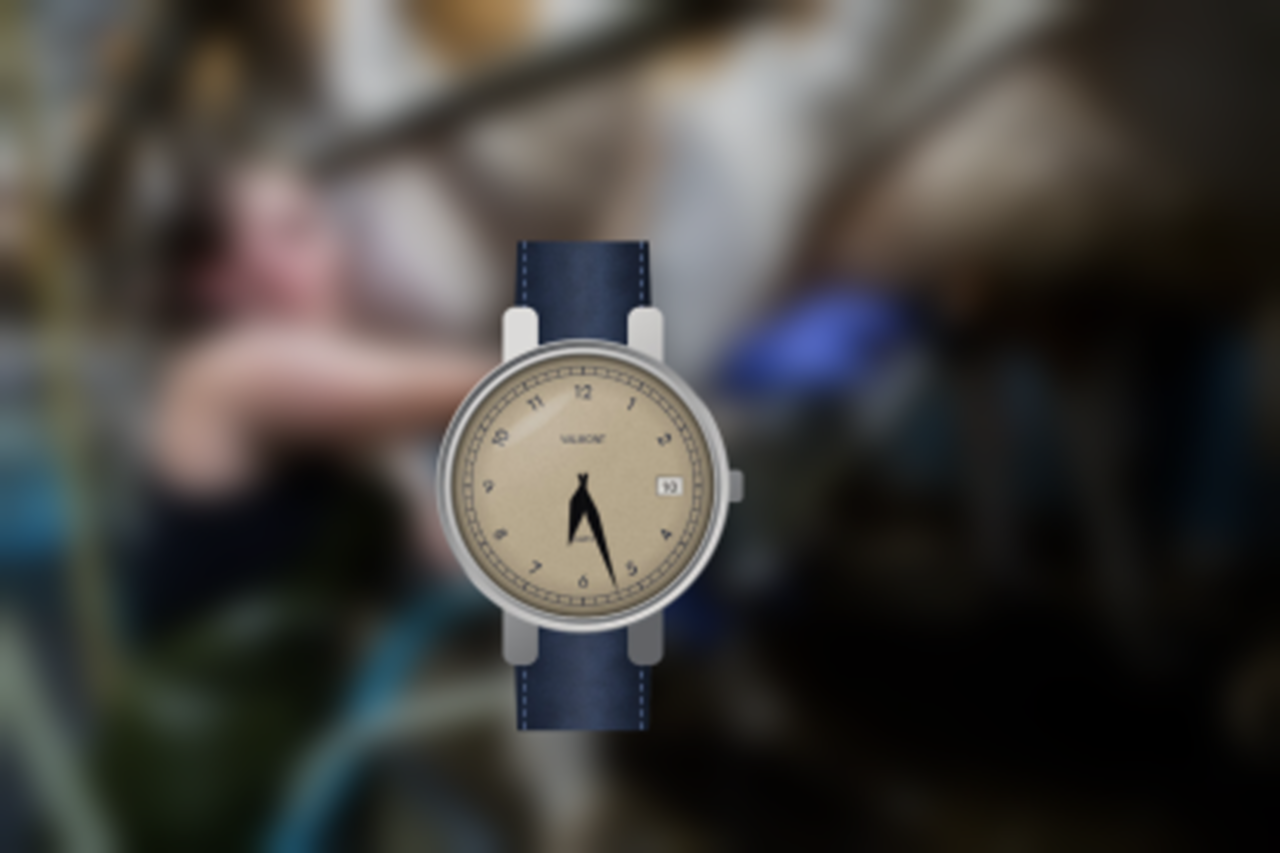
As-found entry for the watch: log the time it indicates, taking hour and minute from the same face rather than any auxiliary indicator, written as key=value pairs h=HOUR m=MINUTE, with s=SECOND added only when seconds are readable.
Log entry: h=6 m=27
